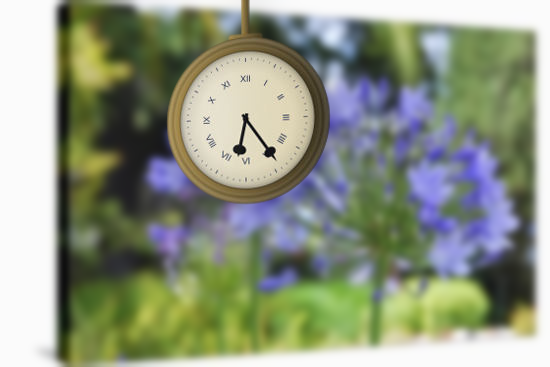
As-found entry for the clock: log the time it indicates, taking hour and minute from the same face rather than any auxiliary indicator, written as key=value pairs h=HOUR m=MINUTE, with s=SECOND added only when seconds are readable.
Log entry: h=6 m=24
